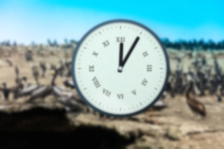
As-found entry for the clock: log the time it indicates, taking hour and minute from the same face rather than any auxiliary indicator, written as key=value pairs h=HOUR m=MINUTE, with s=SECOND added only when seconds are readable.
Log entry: h=12 m=5
